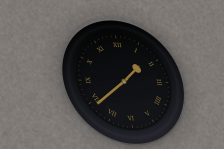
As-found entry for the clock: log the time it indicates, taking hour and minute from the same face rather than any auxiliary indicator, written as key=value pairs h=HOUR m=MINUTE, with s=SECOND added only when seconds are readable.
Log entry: h=1 m=39
